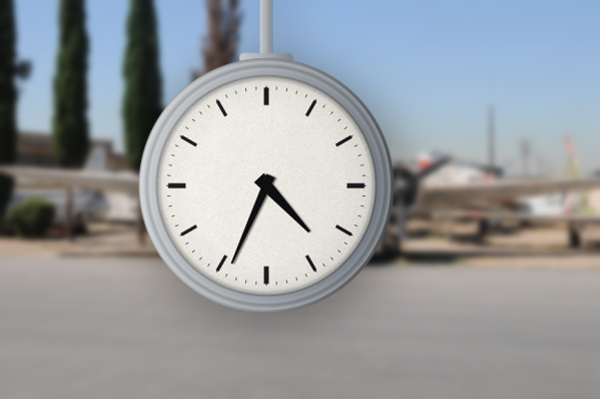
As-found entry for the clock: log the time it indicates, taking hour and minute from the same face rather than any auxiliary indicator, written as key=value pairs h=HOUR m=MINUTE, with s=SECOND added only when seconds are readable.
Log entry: h=4 m=34
